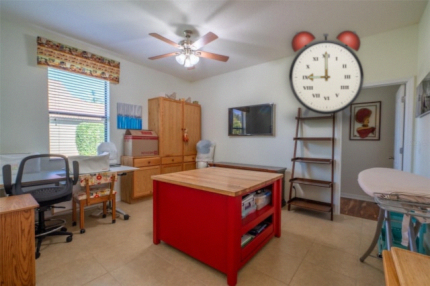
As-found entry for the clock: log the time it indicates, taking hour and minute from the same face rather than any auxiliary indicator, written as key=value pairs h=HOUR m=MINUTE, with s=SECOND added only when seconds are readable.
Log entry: h=9 m=0
